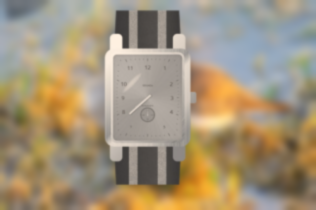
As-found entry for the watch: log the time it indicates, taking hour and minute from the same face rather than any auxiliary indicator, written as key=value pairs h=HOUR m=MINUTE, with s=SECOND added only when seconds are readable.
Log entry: h=7 m=38
